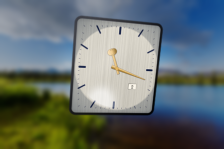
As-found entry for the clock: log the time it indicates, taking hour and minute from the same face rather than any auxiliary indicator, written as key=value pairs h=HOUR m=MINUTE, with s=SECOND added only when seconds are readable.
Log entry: h=11 m=18
